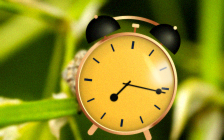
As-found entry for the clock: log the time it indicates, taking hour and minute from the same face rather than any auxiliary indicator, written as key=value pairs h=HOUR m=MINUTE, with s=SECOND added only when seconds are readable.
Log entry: h=7 m=16
